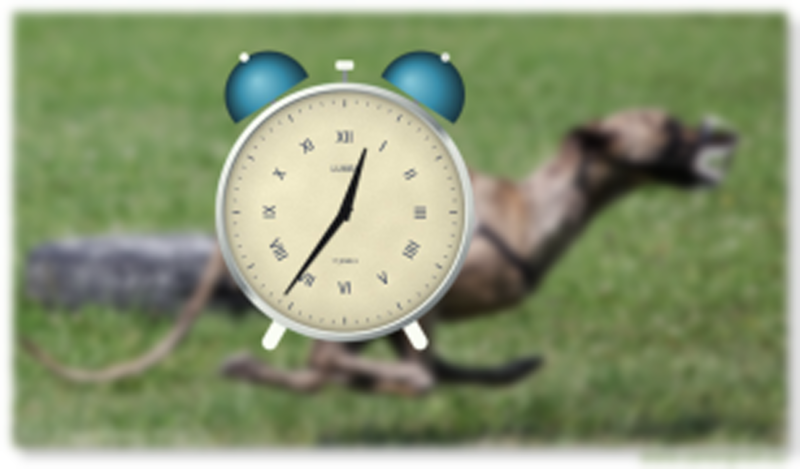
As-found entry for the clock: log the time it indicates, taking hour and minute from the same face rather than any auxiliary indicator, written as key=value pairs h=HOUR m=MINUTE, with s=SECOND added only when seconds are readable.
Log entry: h=12 m=36
